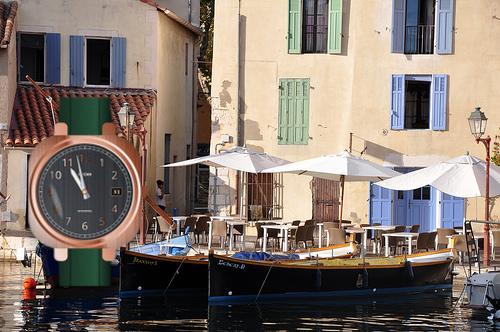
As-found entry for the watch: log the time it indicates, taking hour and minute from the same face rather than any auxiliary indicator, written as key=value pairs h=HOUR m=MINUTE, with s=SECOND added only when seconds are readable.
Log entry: h=10 m=58
